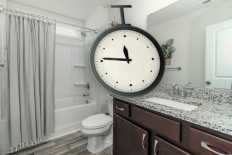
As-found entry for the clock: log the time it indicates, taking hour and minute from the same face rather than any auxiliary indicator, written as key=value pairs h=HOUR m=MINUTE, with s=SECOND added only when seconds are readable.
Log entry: h=11 m=46
